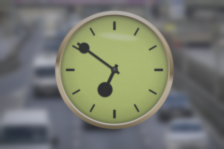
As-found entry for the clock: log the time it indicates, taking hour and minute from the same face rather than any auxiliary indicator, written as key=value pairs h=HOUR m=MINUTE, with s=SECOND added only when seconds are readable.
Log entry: h=6 m=51
